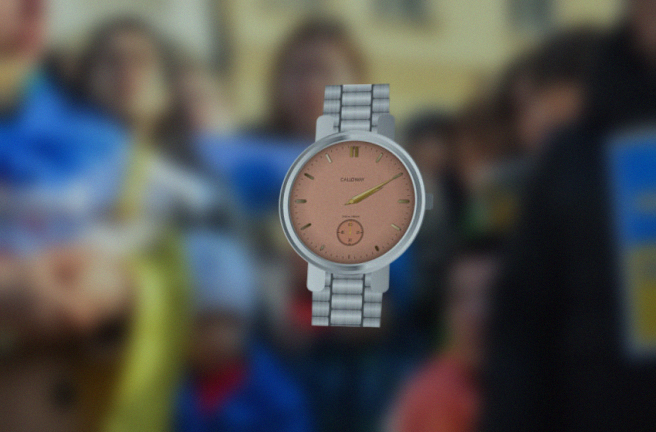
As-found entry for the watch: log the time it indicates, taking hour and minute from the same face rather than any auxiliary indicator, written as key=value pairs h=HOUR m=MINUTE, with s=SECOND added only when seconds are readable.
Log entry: h=2 m=10
